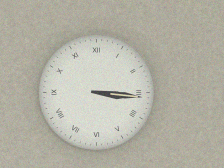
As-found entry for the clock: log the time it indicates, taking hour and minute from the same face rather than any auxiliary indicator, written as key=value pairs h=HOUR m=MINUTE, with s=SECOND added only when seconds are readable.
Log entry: h=3 m=16
